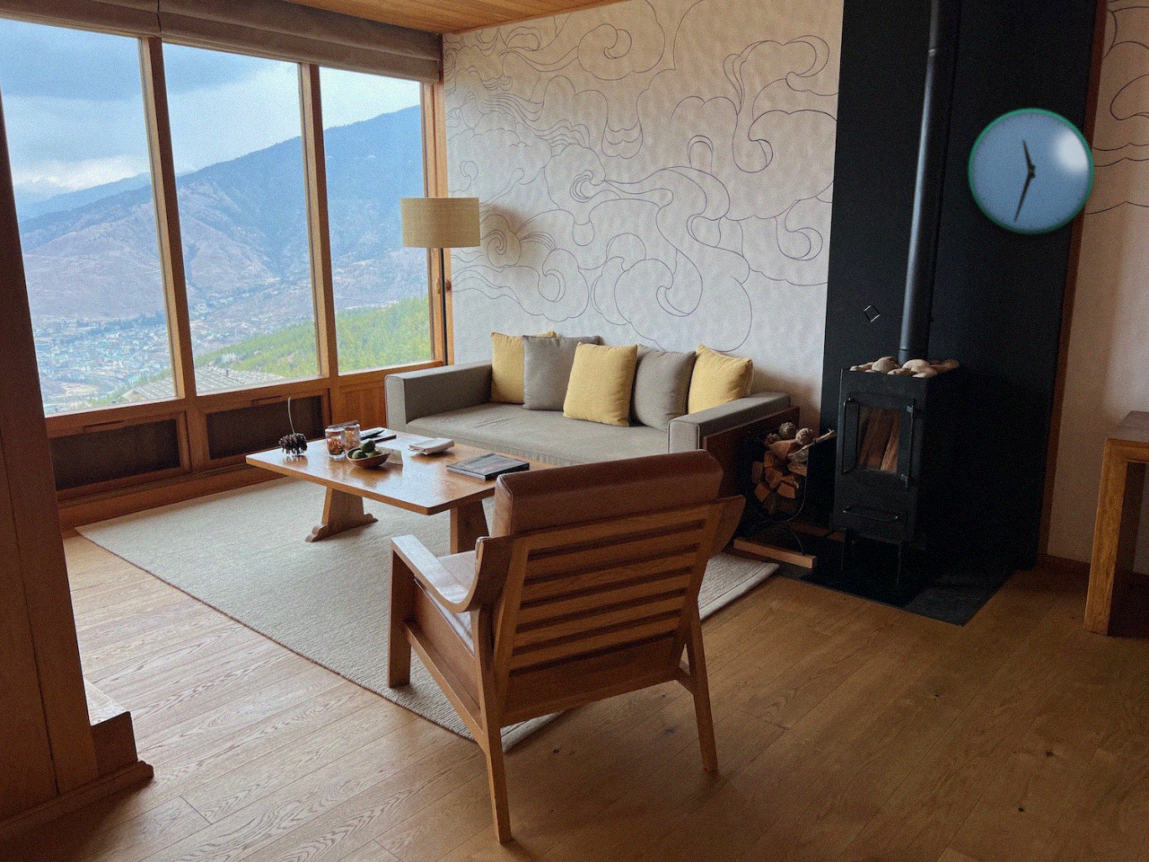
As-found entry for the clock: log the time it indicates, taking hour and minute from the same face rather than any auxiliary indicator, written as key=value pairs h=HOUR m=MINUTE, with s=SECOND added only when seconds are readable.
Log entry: h=11 m=33
